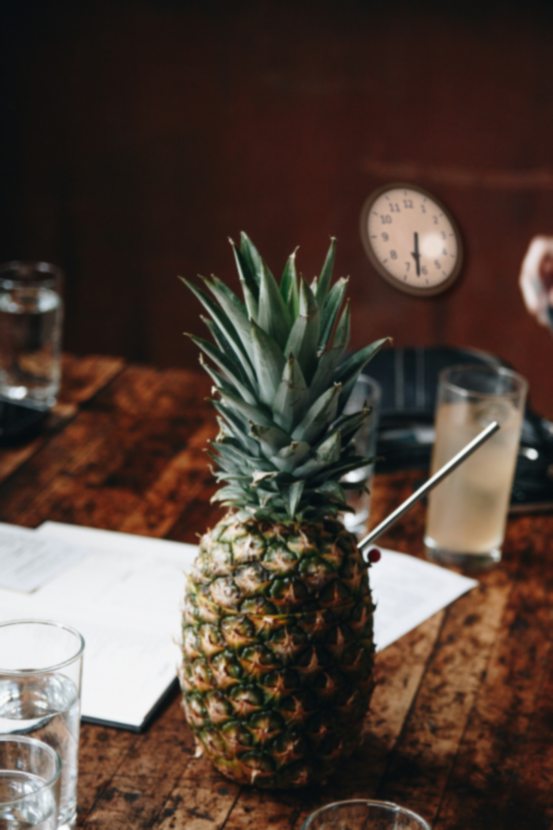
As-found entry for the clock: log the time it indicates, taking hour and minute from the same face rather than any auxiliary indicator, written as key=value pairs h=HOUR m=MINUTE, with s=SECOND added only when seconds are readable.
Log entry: h=6 m=32
